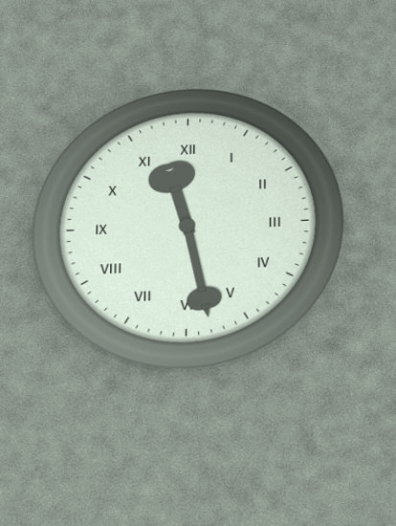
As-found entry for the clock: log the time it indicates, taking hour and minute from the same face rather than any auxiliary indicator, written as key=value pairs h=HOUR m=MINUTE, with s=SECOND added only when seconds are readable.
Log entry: h=11 m=28
